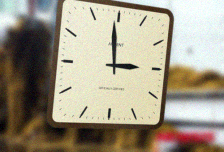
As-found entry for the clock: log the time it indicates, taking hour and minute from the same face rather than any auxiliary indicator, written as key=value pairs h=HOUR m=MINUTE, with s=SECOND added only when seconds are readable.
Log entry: h=2 m=59
